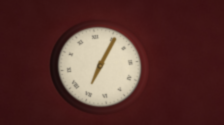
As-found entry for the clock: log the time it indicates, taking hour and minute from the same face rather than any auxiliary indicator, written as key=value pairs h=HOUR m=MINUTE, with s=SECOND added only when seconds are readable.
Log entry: h=7 m=6
